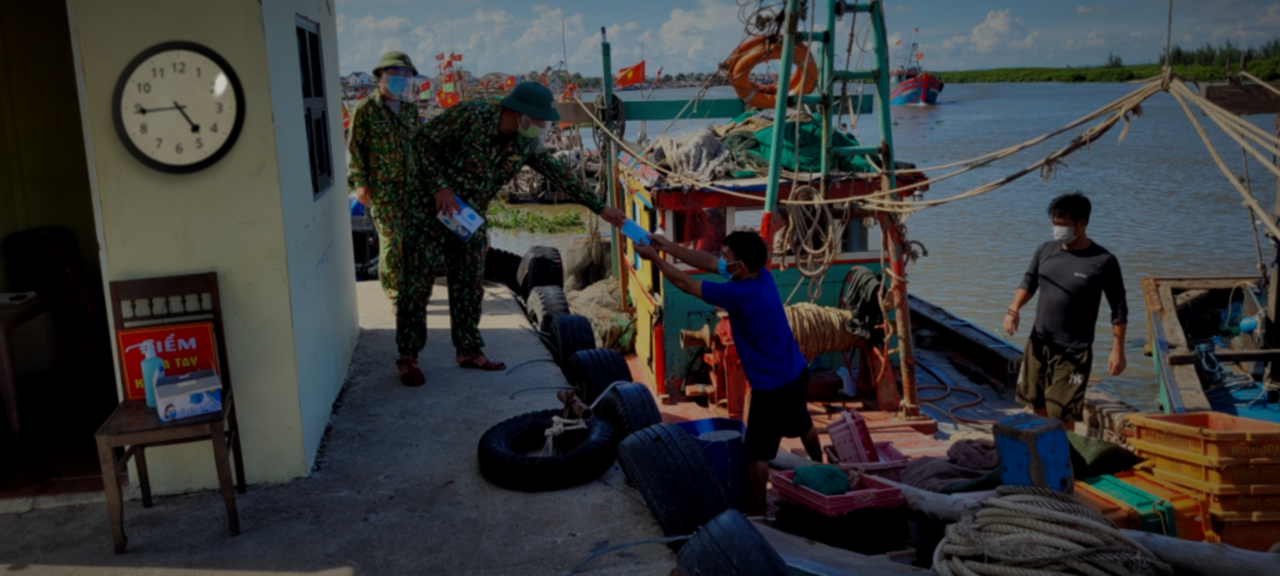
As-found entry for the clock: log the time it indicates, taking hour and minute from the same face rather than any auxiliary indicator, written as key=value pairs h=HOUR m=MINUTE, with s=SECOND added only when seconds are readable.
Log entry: h=4 m=44
